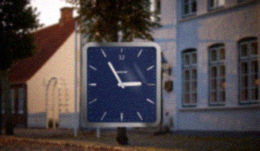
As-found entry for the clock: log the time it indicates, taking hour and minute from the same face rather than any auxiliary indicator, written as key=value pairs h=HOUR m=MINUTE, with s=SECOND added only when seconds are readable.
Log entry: h=2 m=55
